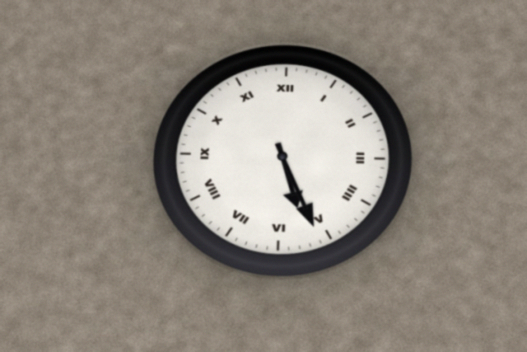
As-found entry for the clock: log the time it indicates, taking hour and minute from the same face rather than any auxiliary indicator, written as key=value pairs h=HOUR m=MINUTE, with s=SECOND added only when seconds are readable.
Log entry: h=5 m=26
